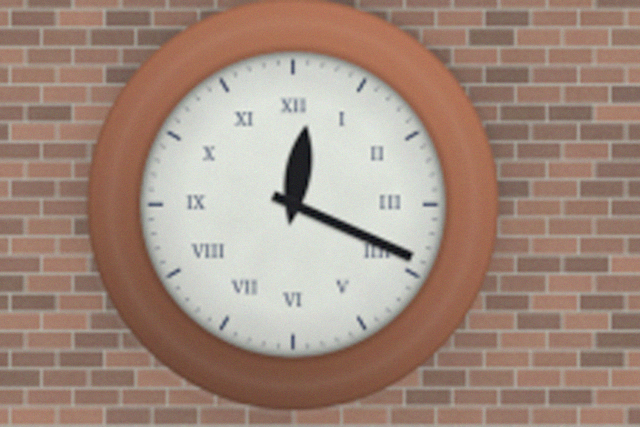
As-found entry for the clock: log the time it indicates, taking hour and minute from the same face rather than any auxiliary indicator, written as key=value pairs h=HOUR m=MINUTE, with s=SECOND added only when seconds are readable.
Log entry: h=12 m=19
